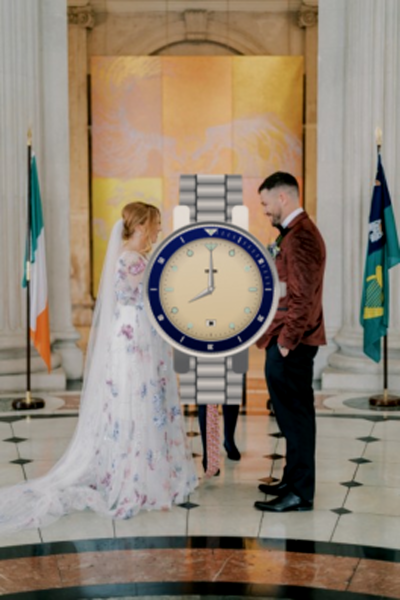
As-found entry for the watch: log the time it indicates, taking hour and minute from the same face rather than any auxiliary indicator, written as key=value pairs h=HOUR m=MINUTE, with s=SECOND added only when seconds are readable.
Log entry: h=8 m=0
